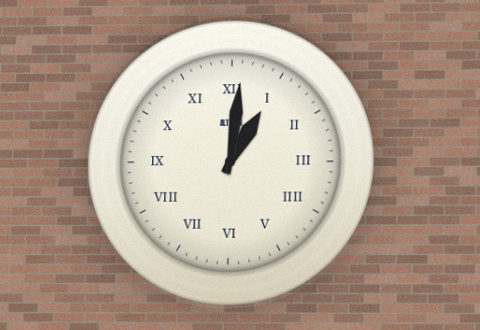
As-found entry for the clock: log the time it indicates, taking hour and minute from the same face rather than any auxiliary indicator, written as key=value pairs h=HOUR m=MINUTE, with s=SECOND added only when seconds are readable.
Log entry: h=1 m=1
